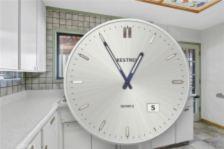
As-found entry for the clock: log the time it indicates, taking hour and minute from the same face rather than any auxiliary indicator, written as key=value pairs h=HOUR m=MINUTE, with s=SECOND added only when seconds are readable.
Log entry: h=12 m=55
